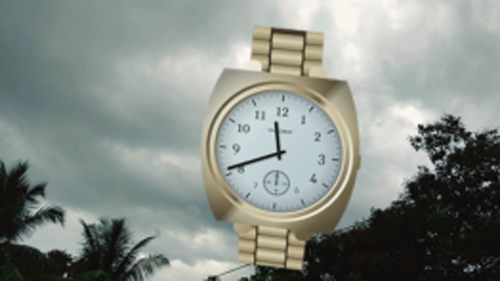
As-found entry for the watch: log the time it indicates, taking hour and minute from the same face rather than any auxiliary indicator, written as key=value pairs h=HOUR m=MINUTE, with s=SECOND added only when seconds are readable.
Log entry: h=11 m=41
